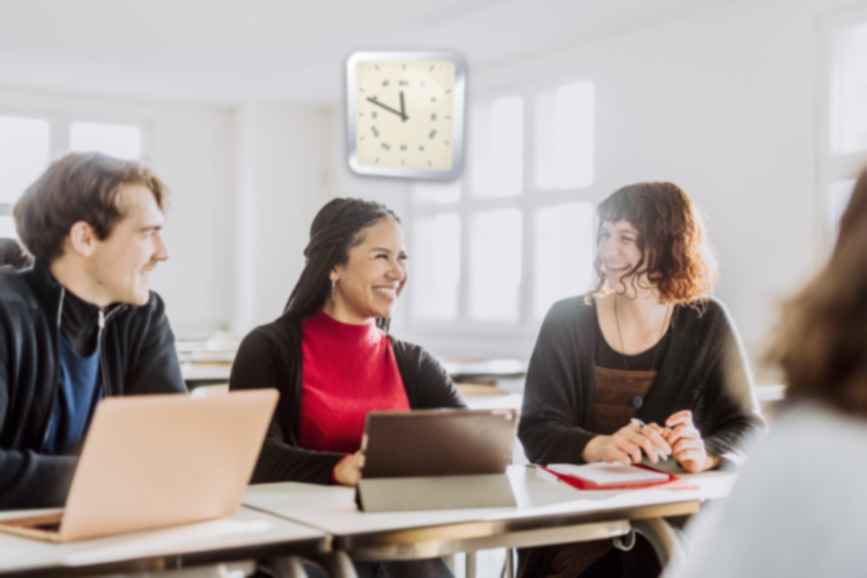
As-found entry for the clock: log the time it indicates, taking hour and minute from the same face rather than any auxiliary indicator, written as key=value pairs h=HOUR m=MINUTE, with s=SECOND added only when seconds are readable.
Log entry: h=11 m=49
